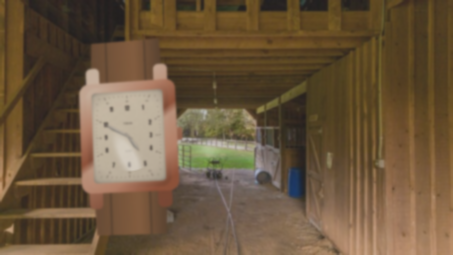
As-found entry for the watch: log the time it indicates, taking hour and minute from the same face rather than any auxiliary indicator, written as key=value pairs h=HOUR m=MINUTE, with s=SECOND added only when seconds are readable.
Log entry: h=4 m=50
